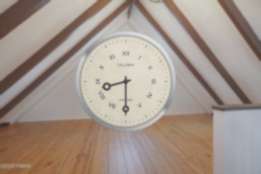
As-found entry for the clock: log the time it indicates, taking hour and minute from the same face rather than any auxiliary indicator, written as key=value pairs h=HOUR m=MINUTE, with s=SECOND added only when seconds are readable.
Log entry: h=8 m=30
